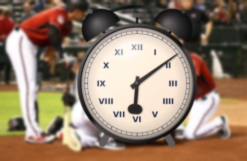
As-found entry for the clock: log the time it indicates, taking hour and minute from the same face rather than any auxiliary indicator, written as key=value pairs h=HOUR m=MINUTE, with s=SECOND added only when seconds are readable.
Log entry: h=6 m=9
